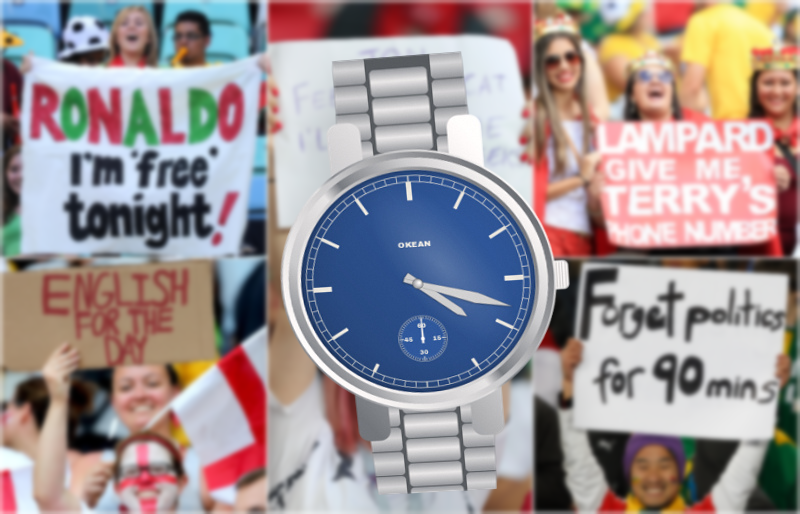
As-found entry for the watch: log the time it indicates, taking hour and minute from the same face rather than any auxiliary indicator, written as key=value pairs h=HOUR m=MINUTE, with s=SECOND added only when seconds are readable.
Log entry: h=4 m=18
